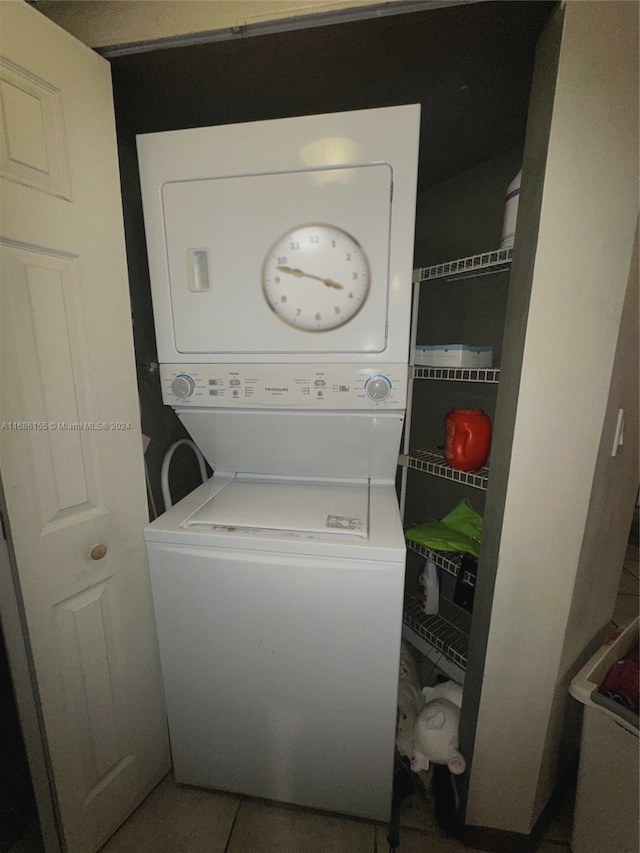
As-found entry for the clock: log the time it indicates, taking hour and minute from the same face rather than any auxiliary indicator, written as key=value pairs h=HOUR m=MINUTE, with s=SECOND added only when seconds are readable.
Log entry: h=3 m=48
